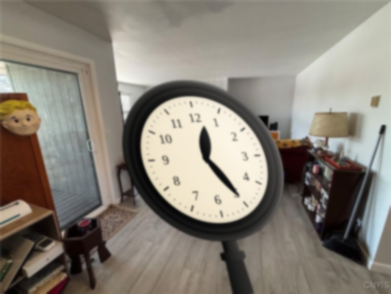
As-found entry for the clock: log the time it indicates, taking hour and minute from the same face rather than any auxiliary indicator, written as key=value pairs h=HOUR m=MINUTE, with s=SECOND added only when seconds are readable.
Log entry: h=12 m=25
